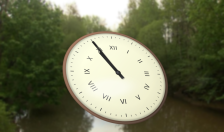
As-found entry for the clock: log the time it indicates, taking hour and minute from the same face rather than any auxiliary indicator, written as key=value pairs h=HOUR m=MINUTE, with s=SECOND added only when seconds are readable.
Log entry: h=10 m=55
